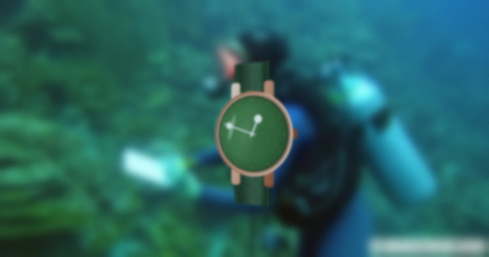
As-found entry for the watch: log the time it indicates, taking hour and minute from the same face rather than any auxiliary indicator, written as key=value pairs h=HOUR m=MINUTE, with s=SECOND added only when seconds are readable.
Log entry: h=12 m=48
